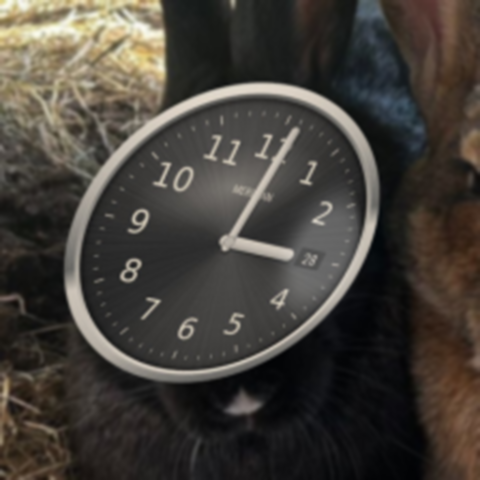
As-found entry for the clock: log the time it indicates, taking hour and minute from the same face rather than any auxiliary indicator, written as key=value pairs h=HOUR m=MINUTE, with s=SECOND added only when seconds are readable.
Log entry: h=3 m=1
